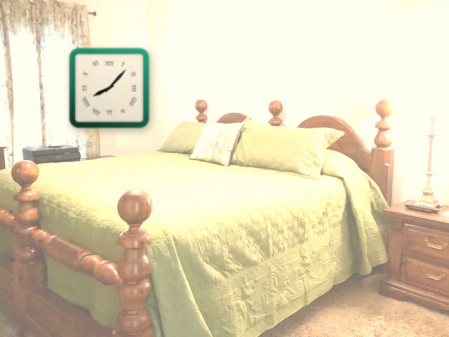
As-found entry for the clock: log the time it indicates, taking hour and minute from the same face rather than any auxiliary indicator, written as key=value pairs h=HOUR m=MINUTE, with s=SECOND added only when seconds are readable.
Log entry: h=8 m=7
